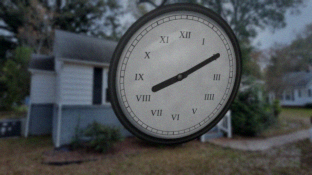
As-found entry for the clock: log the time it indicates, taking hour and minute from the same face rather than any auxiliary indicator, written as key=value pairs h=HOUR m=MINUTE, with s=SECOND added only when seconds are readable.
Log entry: h=8 m=10
